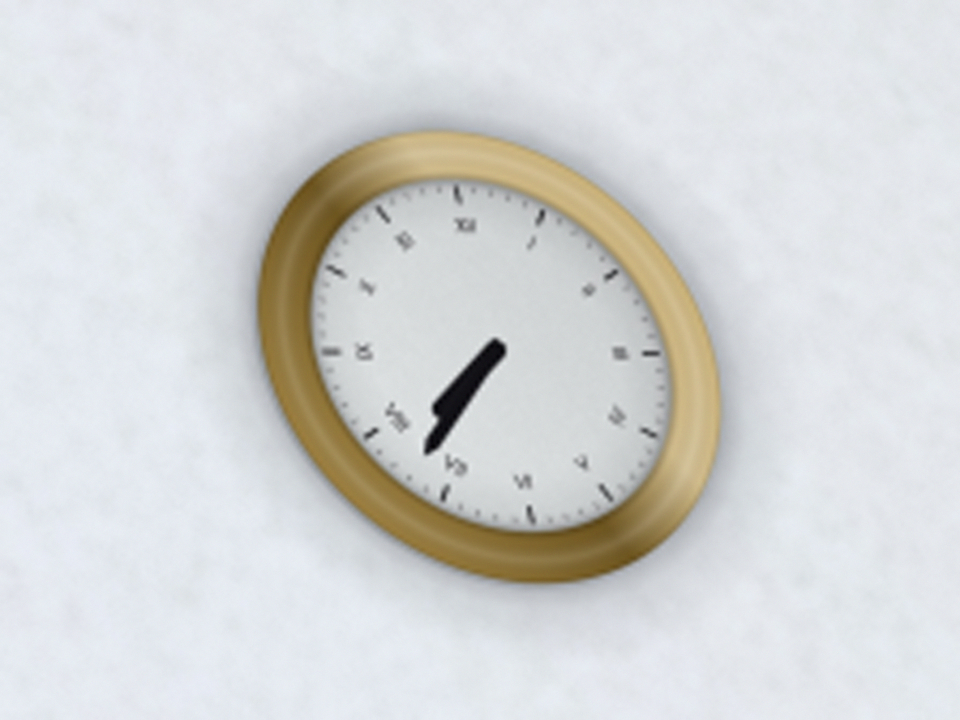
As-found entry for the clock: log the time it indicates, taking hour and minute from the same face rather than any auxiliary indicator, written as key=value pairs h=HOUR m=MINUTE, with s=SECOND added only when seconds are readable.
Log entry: h=7 m=37
